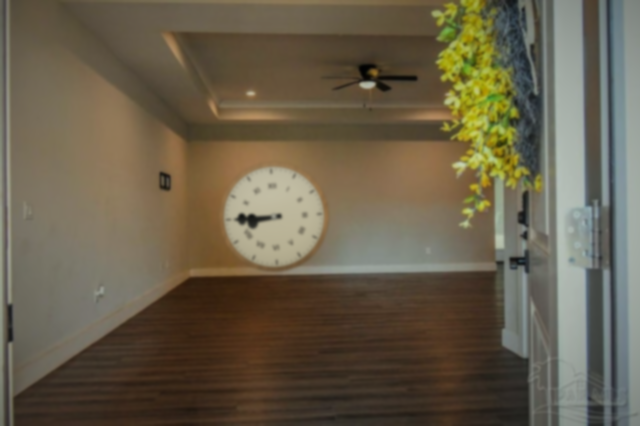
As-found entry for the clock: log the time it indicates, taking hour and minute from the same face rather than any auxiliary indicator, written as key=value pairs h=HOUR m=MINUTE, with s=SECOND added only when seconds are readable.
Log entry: h=8 m=45
